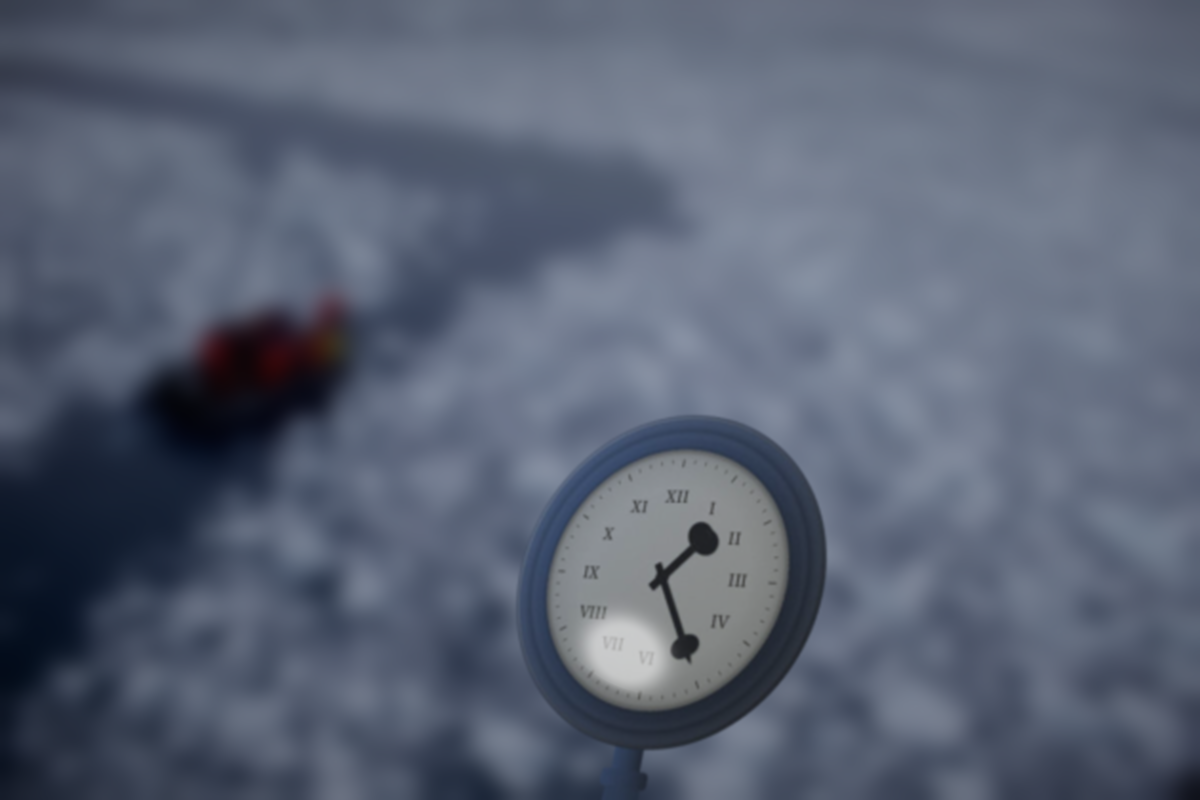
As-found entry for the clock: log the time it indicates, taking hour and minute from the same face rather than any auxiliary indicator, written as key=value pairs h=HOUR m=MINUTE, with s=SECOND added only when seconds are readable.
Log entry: h=1 m=25
